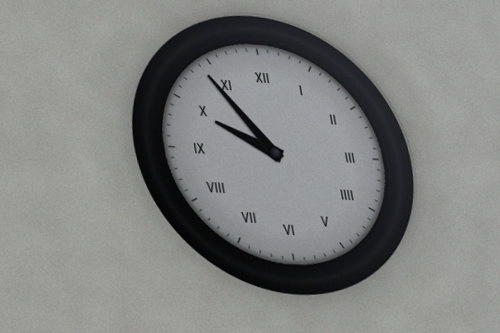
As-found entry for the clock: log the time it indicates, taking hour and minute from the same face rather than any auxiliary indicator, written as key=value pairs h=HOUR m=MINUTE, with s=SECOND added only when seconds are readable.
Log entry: h=9 m=54
